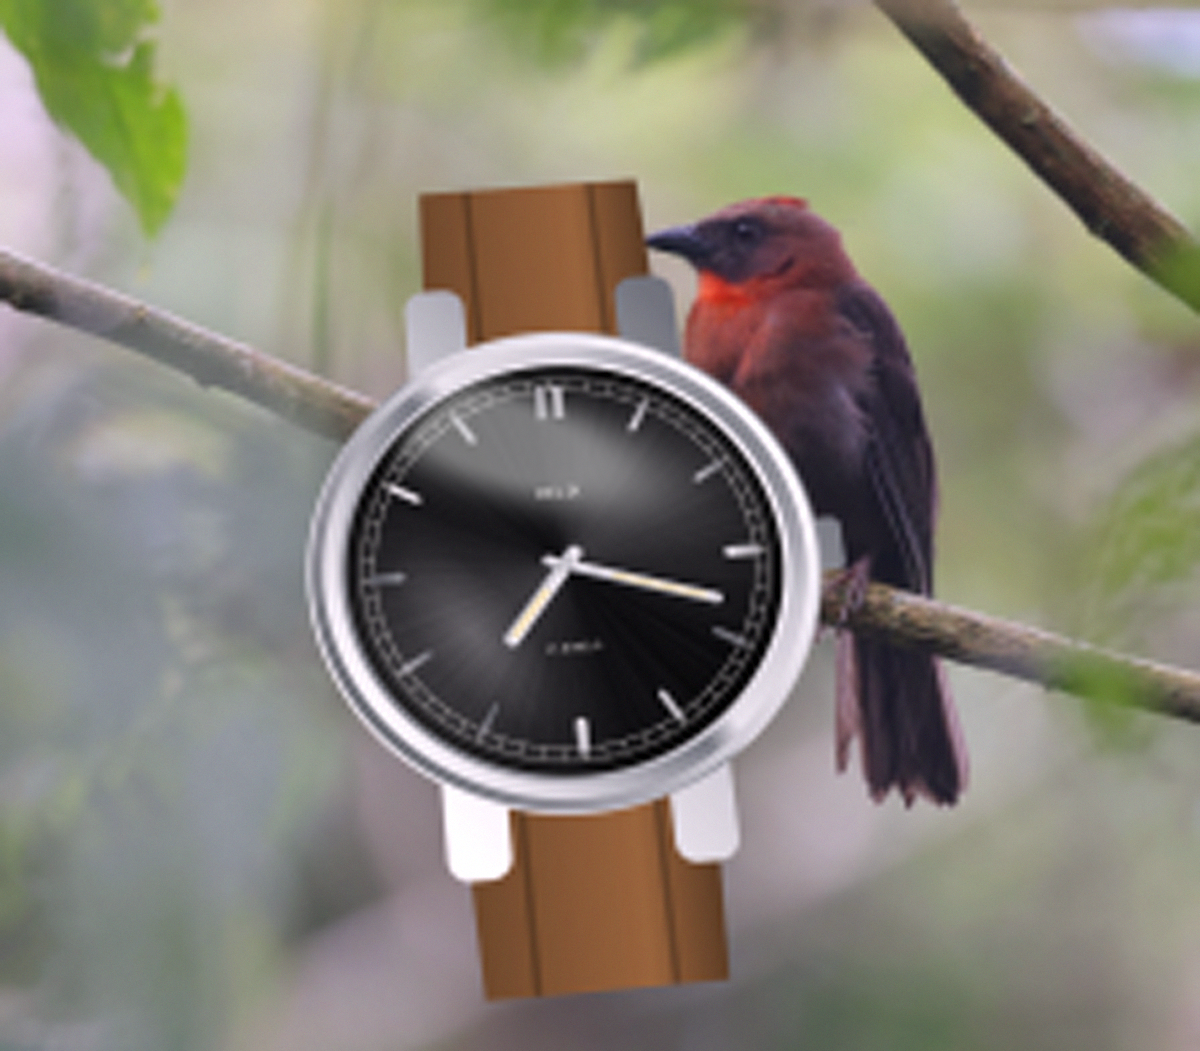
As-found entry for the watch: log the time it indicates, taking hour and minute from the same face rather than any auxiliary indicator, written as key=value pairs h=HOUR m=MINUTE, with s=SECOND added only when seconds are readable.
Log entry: h=7 m=18
